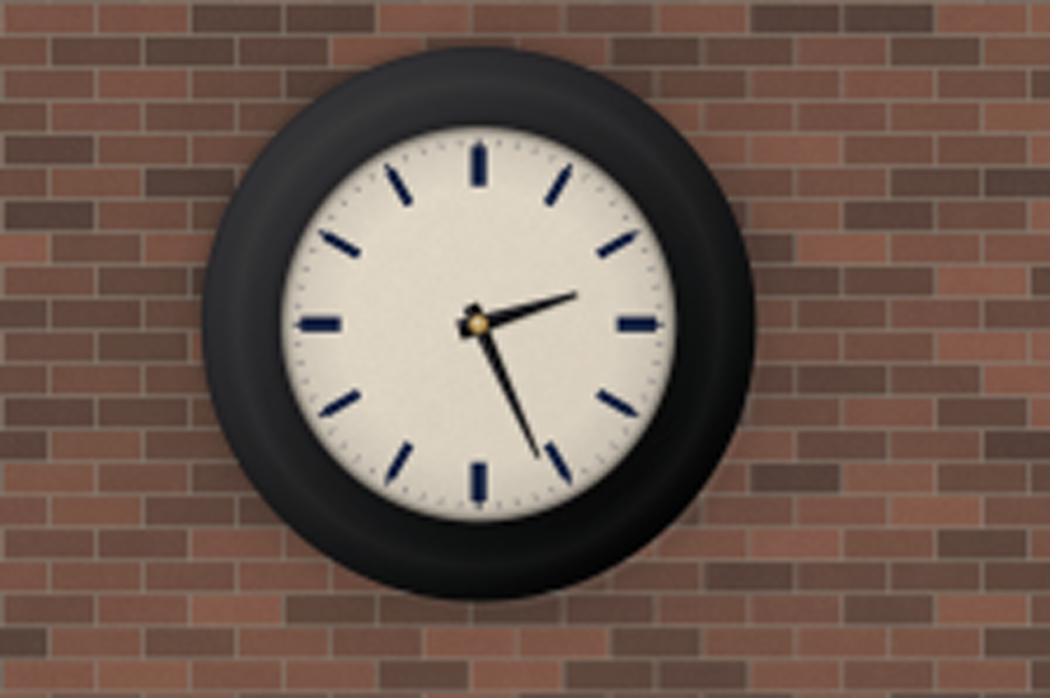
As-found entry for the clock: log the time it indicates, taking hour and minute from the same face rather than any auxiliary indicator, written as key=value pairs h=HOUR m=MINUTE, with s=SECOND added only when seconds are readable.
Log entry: h=2 m=26
